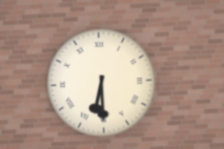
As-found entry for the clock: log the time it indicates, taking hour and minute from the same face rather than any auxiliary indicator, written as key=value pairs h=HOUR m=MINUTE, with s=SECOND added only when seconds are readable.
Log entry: h=6 m=30
